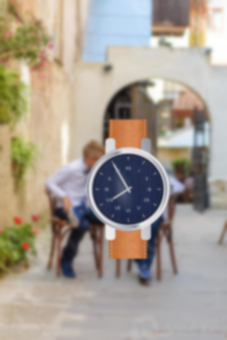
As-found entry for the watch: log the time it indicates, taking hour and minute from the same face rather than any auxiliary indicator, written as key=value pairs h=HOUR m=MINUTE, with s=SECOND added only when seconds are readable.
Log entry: h=7 m=55
